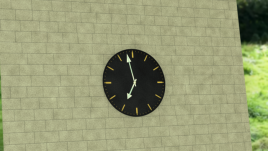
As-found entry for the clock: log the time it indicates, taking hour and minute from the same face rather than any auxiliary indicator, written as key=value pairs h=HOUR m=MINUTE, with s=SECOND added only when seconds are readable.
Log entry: h=6 m=58
